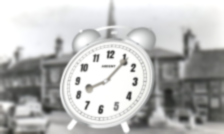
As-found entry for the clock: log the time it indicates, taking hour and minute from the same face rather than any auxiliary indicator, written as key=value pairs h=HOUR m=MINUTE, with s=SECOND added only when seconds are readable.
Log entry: h=8 m=6
